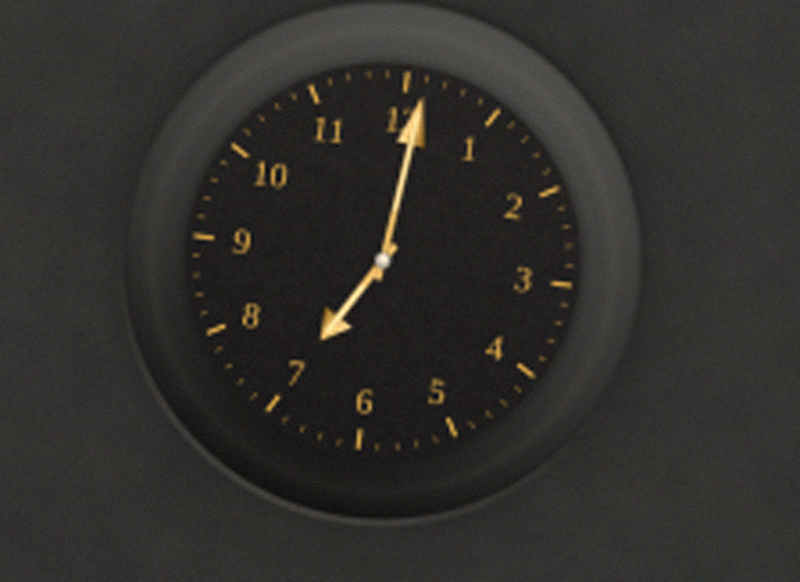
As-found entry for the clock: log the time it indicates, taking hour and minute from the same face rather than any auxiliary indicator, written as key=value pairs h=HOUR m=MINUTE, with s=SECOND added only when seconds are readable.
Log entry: h=7 m=1
